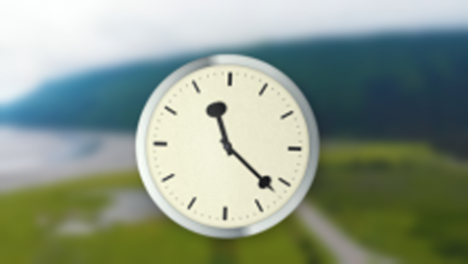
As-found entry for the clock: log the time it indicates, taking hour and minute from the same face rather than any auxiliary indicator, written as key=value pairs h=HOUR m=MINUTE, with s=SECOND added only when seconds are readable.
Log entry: h=11 m=22
